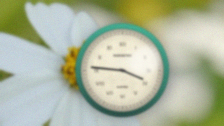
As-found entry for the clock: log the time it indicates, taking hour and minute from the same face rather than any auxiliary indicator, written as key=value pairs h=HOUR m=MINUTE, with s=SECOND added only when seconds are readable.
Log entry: h=3 m=46
